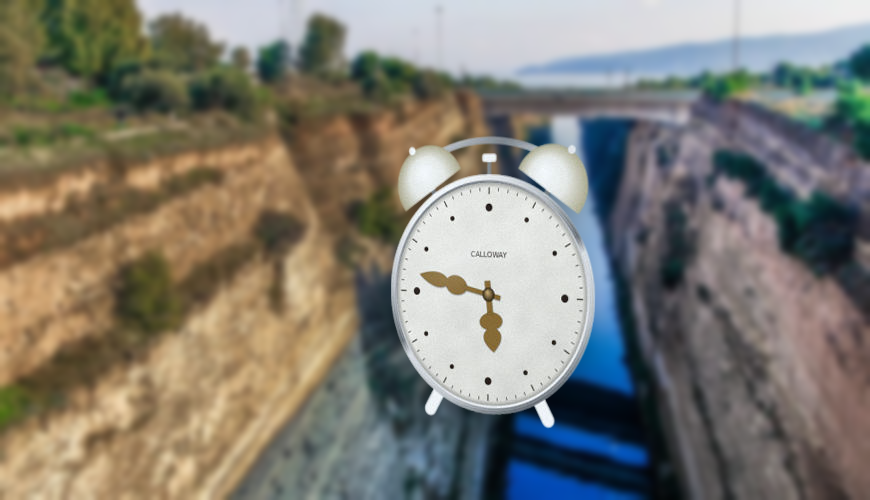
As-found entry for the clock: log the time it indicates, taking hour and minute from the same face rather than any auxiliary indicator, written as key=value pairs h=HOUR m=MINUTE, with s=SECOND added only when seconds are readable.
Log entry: h=5 m=47
